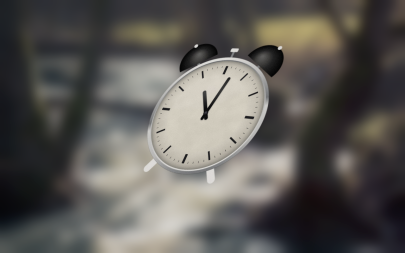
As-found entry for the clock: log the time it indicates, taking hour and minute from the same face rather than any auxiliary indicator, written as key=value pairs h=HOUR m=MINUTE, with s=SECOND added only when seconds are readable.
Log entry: h=11 m=2
